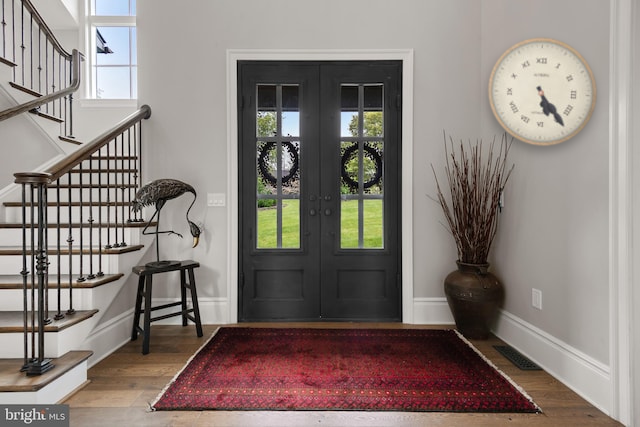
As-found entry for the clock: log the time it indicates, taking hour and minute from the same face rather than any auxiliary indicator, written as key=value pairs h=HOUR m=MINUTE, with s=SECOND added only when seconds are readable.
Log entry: h=5 m=24
